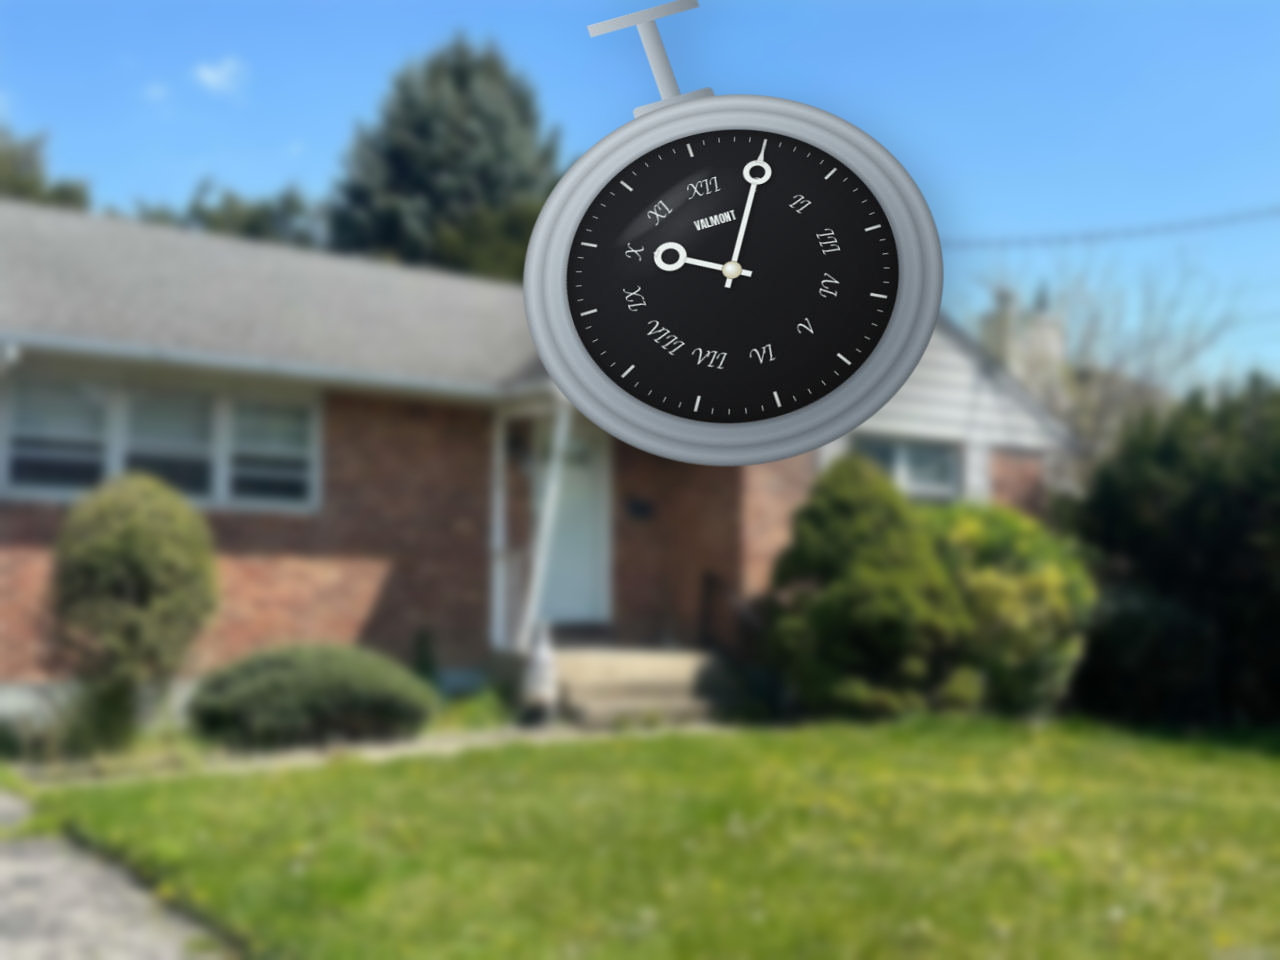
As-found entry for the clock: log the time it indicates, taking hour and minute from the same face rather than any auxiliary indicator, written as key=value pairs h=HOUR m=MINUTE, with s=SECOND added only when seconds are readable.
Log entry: h=10 m=5
